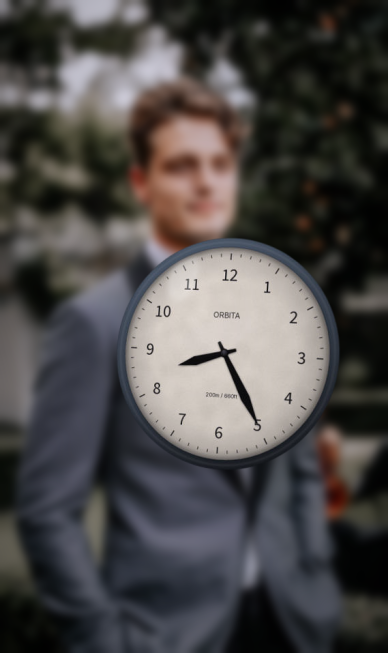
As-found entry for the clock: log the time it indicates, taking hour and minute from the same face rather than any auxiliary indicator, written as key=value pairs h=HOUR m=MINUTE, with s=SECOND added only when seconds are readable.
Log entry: h=8 m=25
